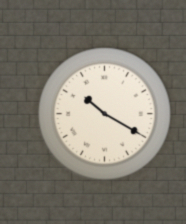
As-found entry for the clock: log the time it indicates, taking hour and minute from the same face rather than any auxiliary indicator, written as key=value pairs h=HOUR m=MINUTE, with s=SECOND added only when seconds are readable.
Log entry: h=10 m=20
